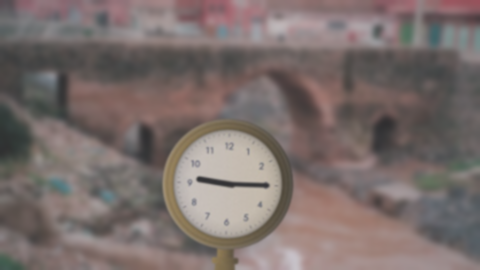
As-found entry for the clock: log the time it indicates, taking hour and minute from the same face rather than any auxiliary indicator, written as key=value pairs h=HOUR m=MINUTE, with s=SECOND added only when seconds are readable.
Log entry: h=9 m=15
